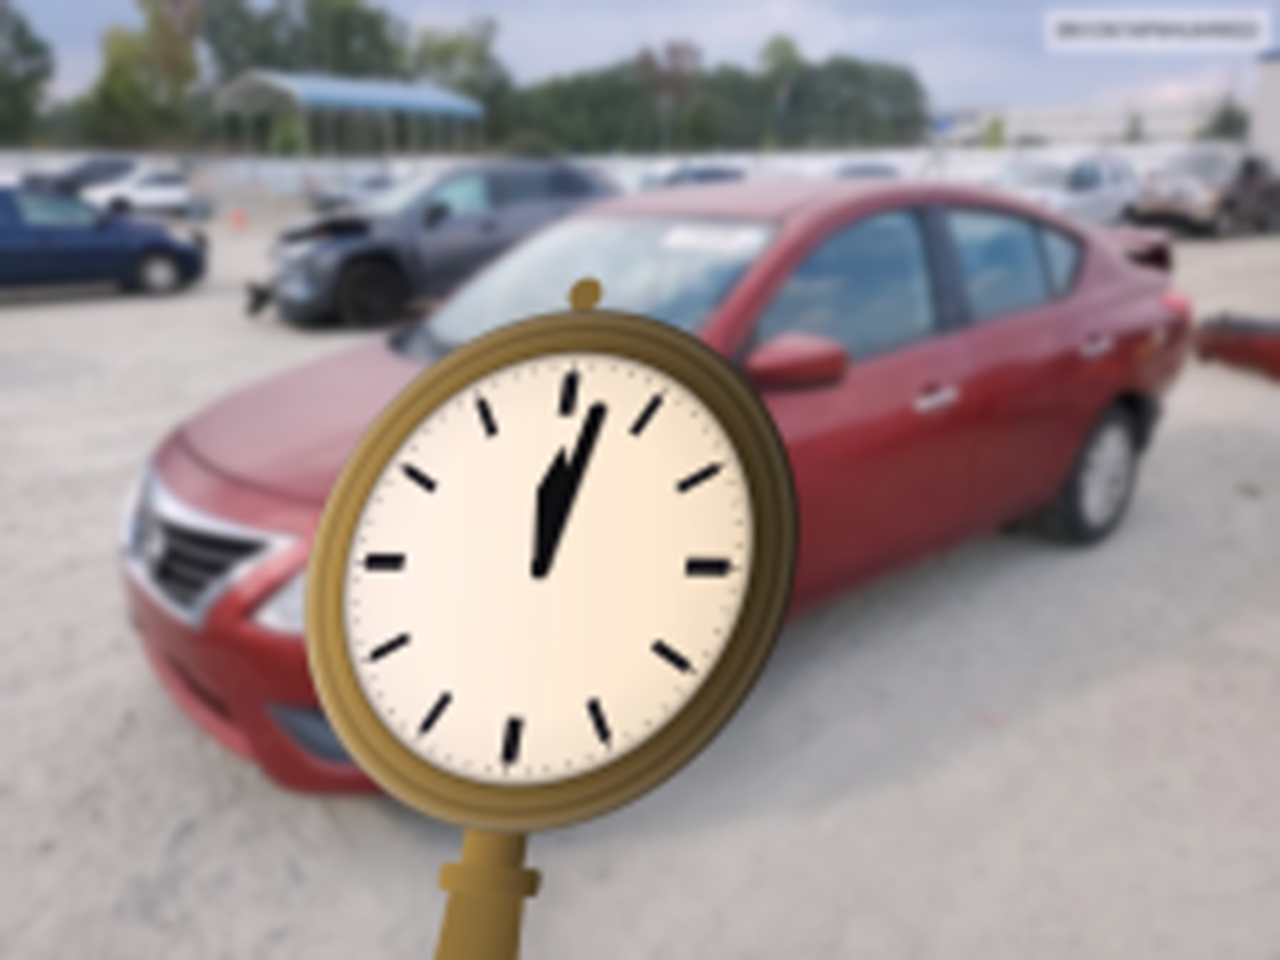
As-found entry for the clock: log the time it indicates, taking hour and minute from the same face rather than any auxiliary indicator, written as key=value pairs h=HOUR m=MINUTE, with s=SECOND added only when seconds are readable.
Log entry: h=12 m=2
